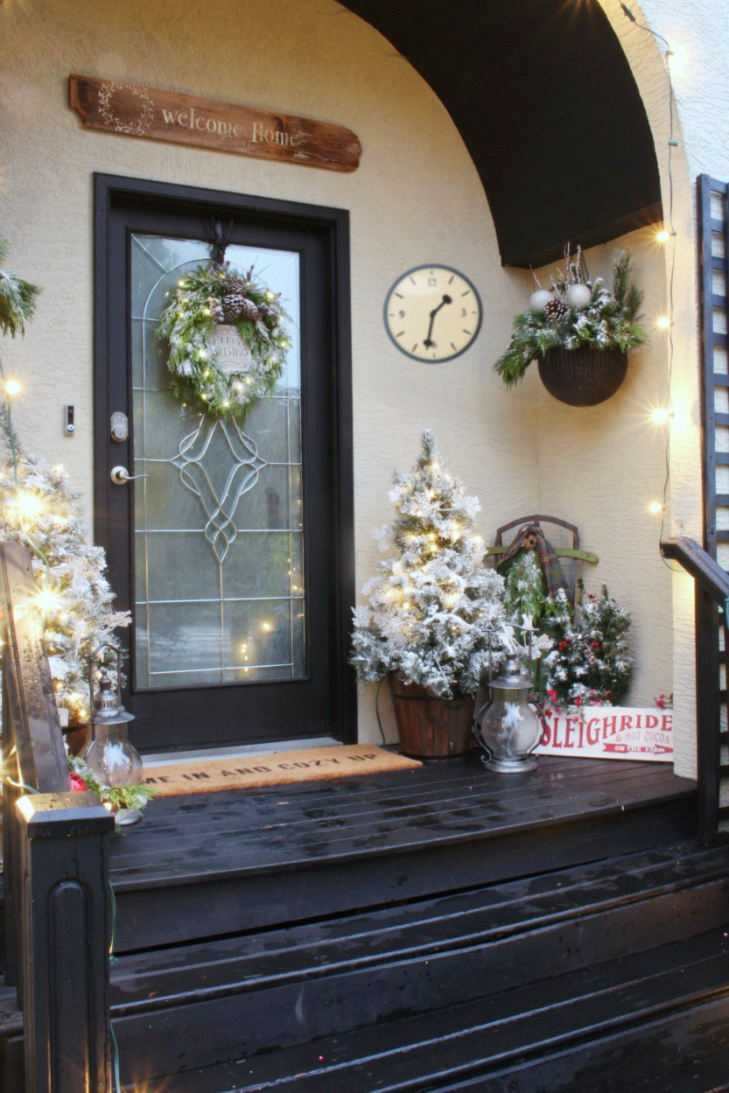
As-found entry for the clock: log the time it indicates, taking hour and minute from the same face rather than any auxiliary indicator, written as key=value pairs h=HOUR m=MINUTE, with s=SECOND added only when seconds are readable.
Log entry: h=1 m=32
